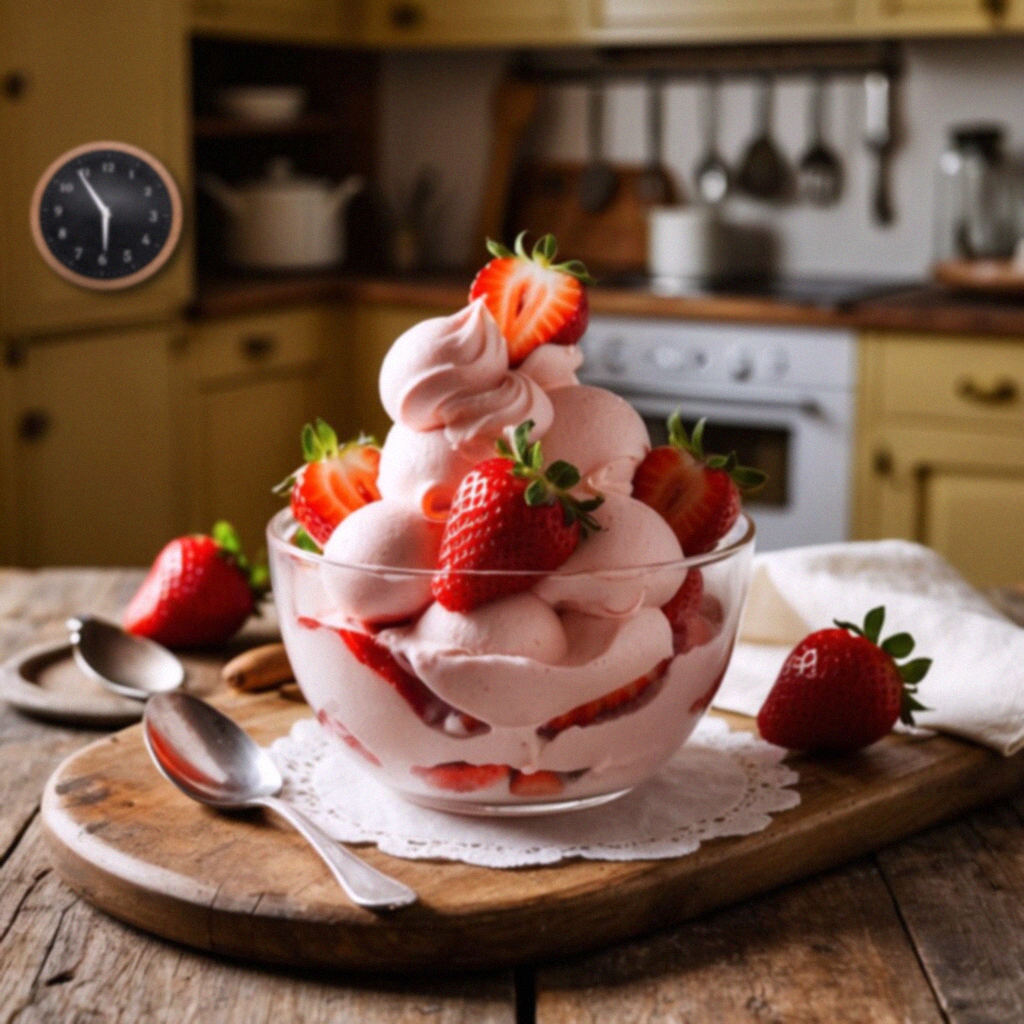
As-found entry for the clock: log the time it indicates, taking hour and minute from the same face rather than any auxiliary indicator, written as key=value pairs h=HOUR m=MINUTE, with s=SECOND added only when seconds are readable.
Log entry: h=5 m=54
